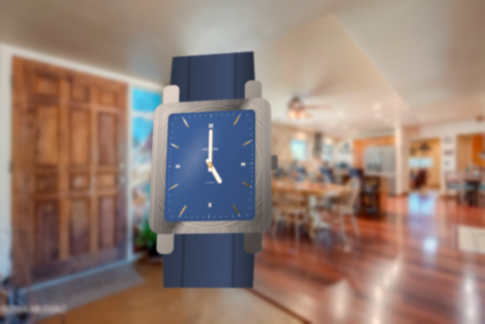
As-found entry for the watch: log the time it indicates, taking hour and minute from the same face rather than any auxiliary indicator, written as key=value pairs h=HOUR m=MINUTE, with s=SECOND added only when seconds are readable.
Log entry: h=5 m=0
